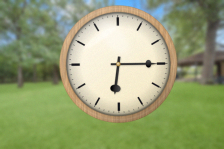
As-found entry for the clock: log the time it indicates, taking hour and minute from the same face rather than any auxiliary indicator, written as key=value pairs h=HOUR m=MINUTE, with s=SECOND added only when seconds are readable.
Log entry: h=6 m=15
